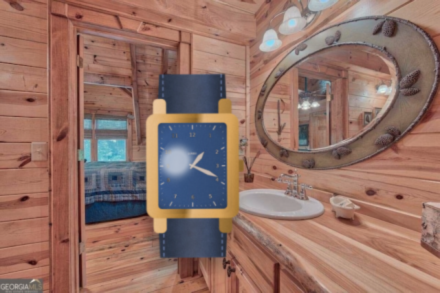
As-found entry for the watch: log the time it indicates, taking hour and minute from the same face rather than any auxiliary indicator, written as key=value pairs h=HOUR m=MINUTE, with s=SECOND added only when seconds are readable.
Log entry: h=1 m=19
